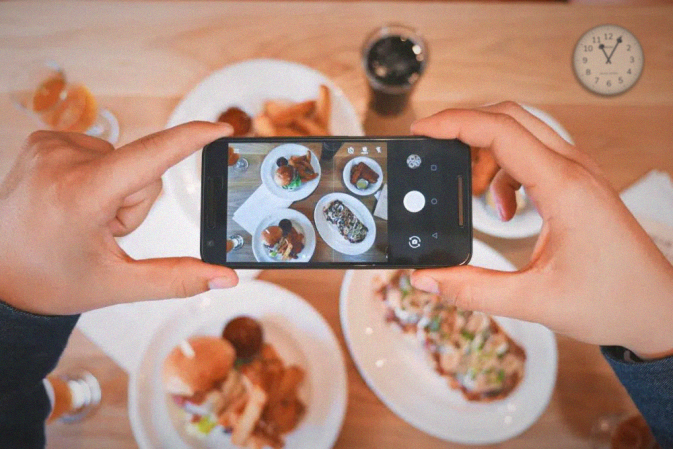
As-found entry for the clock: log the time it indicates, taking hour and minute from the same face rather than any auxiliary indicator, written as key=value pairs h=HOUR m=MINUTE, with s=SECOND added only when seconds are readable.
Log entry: h=11 m=5
